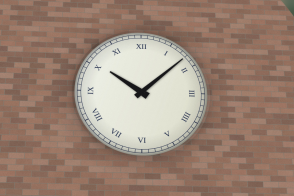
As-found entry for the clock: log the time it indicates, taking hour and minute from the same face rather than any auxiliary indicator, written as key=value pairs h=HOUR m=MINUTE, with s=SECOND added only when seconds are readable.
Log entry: h=10 m=8
